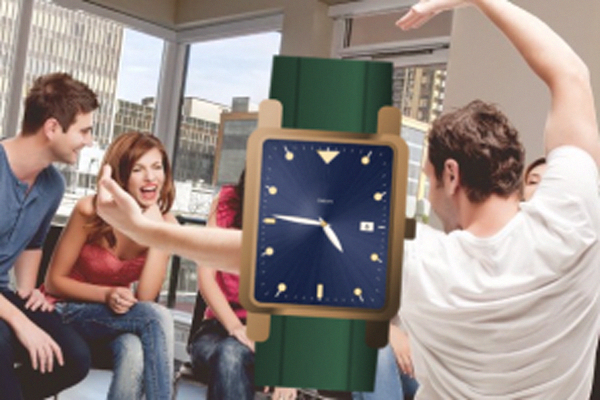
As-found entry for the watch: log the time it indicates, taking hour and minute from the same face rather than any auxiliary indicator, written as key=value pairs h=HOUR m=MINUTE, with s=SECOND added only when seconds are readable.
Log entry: h=4 m=46
